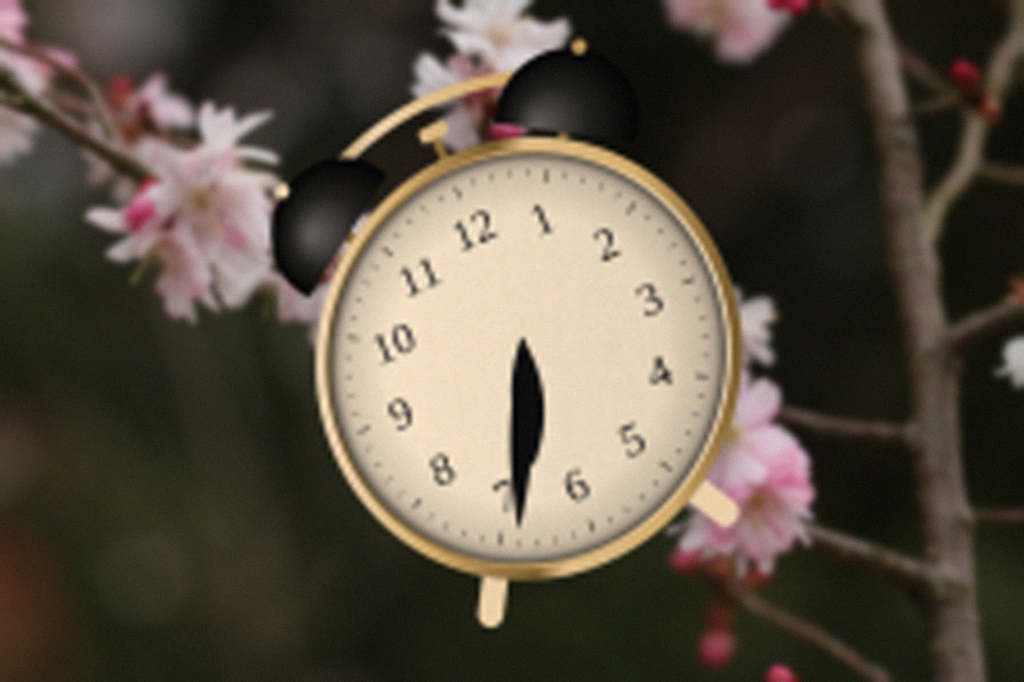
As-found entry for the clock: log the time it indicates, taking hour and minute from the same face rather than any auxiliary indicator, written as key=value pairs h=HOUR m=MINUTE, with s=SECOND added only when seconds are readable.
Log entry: h=6 m=34
